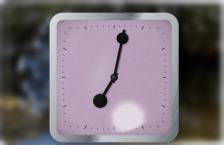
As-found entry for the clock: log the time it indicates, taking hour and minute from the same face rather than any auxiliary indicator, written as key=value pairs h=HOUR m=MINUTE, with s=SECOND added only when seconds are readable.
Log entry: h=7 m=2
